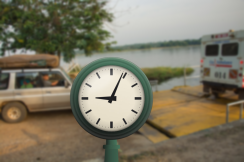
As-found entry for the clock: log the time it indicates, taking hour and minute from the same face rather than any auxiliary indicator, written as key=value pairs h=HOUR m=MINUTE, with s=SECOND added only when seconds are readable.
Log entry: h=9 m=4
